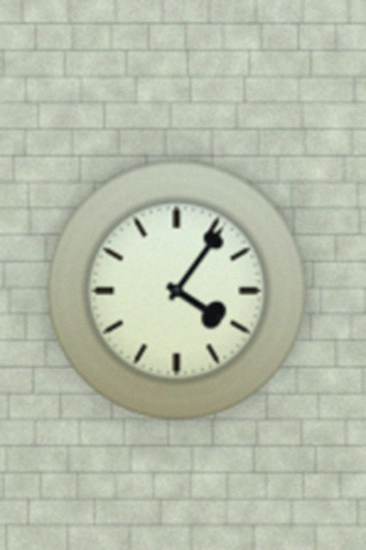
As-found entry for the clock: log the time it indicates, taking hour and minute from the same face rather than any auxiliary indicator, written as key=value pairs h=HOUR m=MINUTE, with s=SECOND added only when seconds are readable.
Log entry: h=4 m=6
